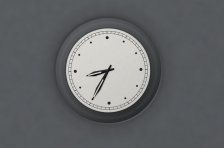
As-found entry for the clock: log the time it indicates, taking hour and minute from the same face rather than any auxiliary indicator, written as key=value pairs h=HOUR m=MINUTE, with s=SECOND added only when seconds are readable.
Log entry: h=8 m=35
